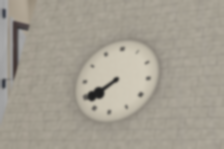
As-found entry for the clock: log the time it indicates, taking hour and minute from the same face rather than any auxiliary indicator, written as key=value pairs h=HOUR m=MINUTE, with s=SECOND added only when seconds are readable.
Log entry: h=7 m=39
